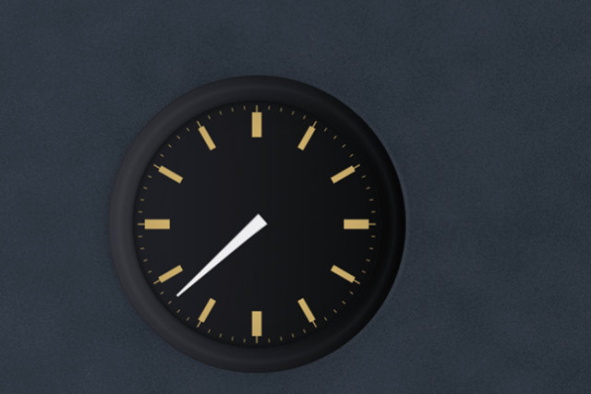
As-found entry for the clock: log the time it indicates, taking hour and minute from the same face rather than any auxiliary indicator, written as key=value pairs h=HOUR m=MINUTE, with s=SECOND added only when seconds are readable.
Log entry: h=7 m=38
